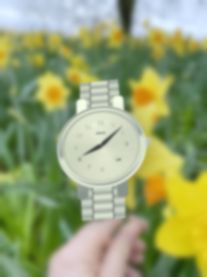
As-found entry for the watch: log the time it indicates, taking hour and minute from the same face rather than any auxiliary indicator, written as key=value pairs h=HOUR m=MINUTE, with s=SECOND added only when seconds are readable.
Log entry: h=8 m=8
